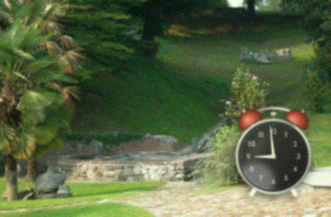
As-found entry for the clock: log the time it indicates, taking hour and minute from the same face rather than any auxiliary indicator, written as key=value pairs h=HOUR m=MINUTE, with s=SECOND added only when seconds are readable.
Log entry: h=8 m=59
